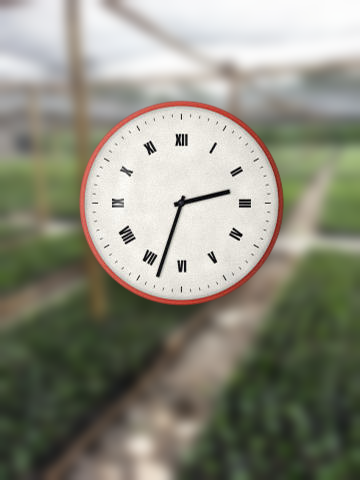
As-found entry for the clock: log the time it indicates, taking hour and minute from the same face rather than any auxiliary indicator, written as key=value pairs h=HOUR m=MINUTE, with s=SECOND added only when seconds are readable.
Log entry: h=2 m=33
